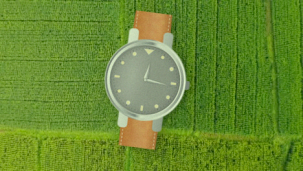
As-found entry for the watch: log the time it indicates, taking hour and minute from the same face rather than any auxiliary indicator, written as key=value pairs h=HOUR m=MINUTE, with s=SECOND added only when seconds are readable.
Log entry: h=12 m=16
